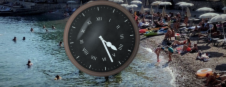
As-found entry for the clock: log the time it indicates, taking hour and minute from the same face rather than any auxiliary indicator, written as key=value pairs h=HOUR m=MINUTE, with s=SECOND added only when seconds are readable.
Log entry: h=4 m=27
